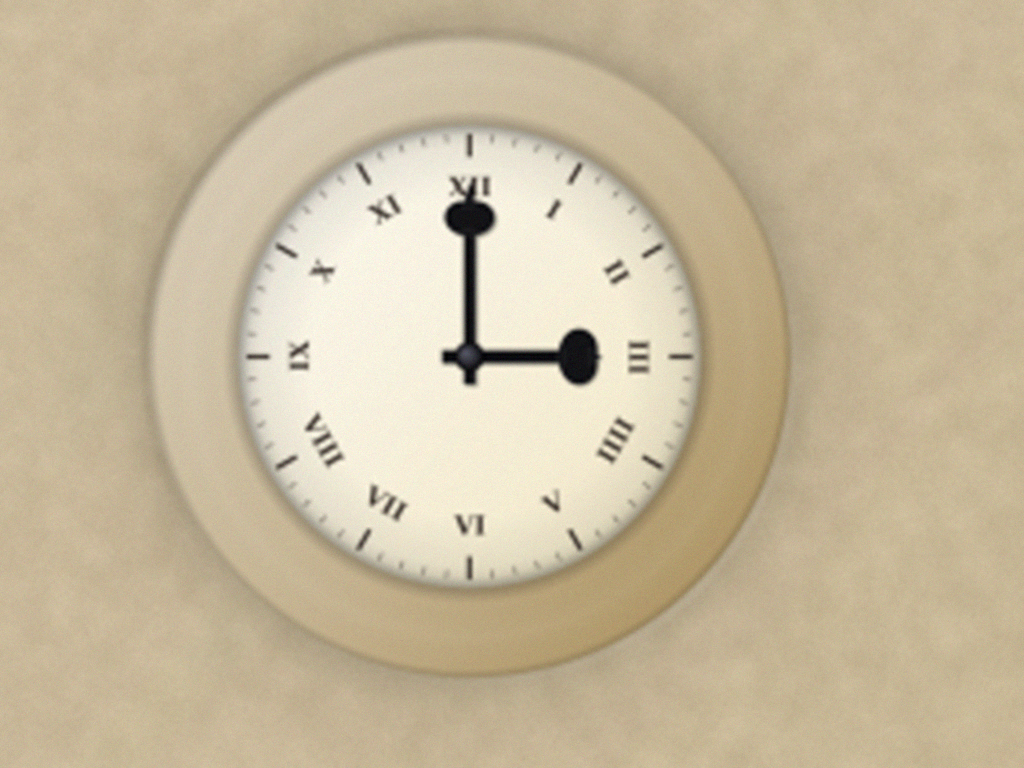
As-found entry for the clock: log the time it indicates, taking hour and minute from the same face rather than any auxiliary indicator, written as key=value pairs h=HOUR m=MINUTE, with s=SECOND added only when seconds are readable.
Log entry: h=3 m=0
